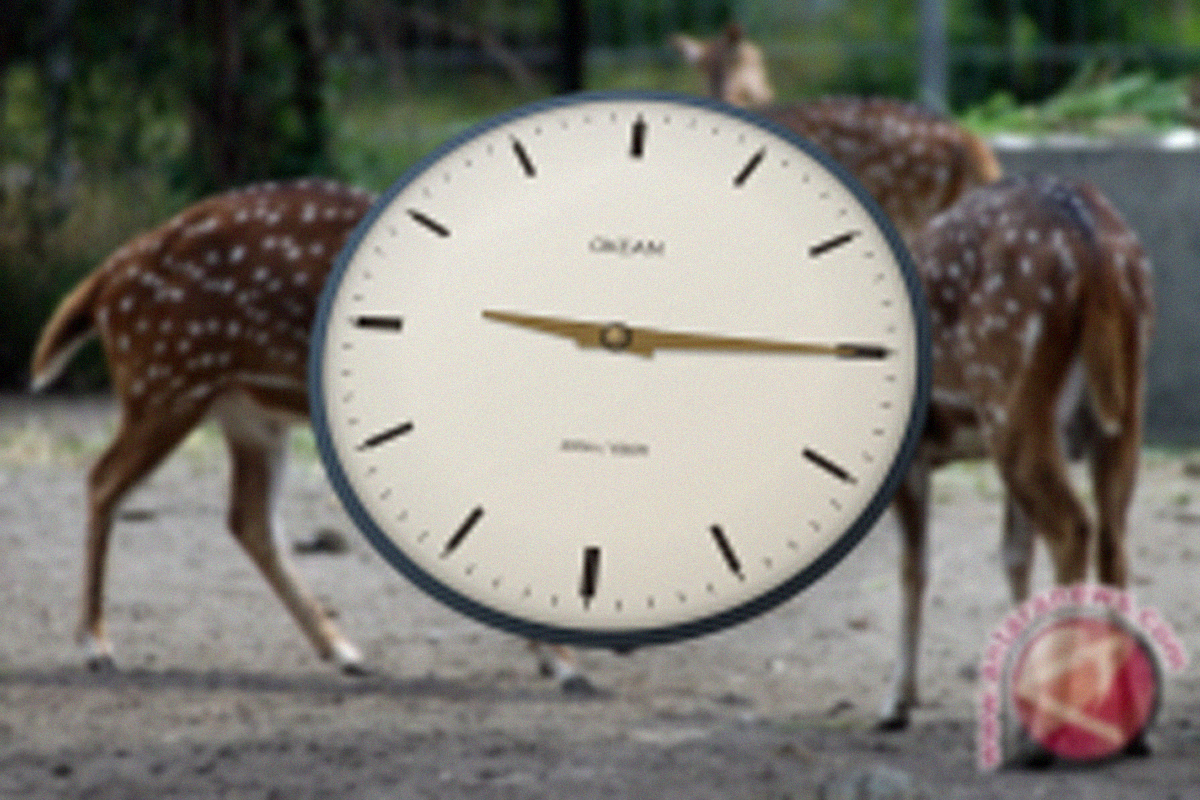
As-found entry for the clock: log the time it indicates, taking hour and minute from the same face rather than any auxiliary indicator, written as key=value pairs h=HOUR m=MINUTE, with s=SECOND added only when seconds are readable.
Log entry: h=9 m=15
